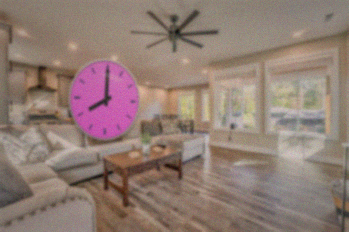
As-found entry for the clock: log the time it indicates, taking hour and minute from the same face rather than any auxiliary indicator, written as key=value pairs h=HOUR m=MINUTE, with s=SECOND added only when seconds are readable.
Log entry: h=8 m=0
